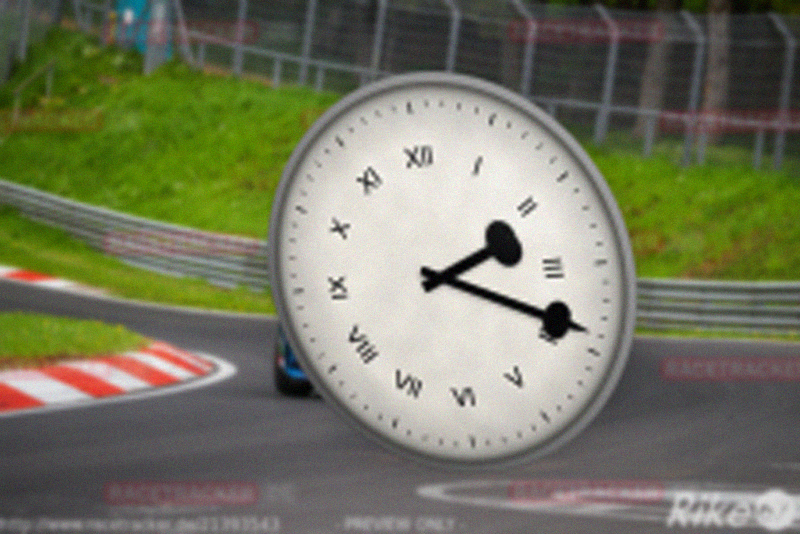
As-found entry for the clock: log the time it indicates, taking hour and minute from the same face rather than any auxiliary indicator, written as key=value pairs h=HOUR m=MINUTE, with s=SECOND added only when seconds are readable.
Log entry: h=2 m=19
